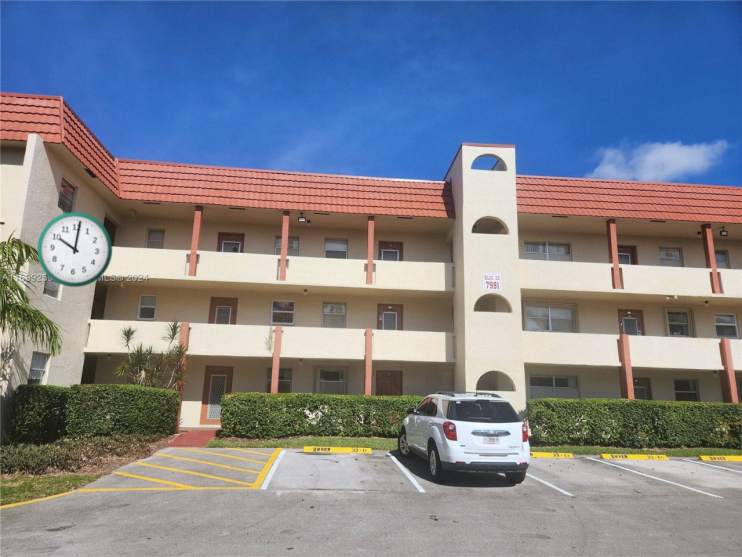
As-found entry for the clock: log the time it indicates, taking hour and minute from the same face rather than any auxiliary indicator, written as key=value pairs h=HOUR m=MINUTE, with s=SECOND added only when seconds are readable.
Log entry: h=10 m=1
